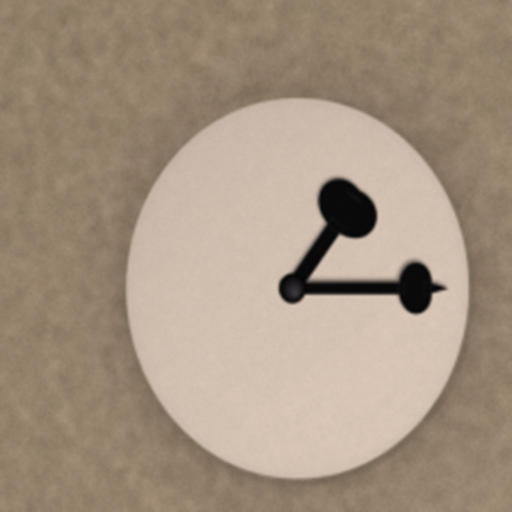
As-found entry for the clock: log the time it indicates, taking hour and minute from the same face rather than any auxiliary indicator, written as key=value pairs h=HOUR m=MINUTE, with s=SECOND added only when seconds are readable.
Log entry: h=1 m=15
